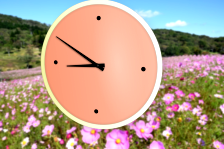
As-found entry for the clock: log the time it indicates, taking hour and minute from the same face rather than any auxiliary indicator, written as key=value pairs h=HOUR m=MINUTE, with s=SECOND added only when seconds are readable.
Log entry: h=8 m=50
